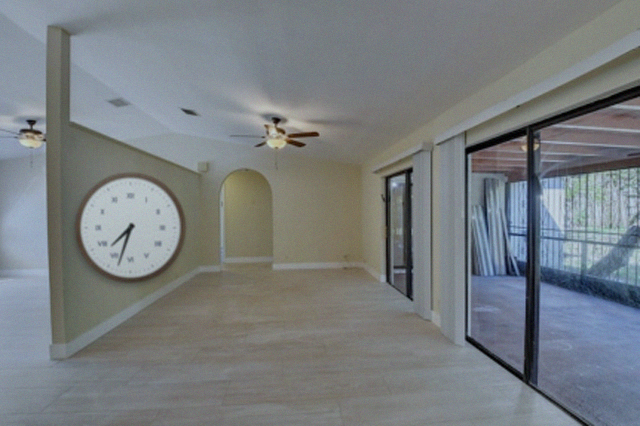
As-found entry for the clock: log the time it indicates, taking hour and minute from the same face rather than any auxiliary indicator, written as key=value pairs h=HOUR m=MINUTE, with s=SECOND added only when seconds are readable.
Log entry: h=7 m=33
